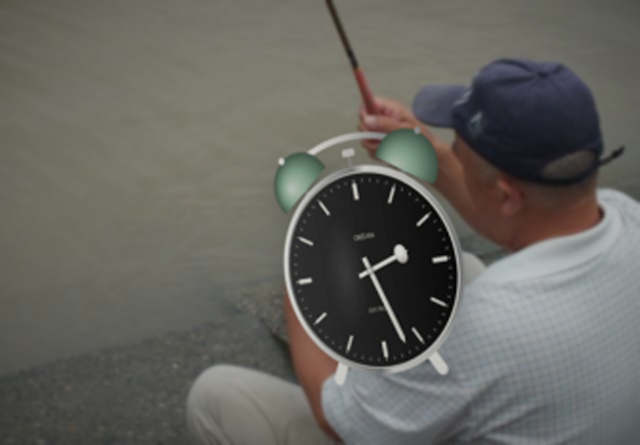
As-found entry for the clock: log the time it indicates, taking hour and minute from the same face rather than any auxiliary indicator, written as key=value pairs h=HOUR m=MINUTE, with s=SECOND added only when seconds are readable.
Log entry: h=2 m=27
